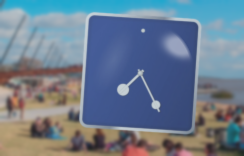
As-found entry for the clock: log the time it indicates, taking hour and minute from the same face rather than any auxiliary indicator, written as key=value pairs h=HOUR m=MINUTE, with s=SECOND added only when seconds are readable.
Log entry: h=7 m=25
